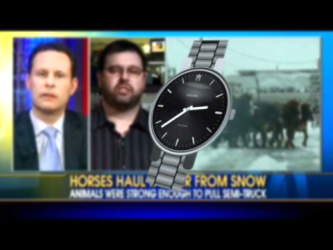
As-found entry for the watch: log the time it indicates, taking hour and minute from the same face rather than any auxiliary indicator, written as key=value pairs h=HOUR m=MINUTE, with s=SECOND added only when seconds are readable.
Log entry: h=2 m=38
